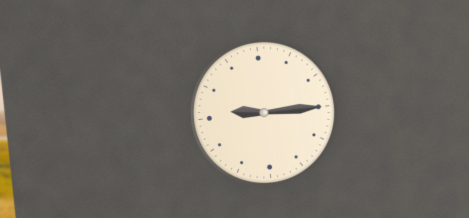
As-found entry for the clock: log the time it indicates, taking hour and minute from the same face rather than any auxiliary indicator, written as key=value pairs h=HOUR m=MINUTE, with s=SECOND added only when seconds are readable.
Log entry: h=9 m=15
